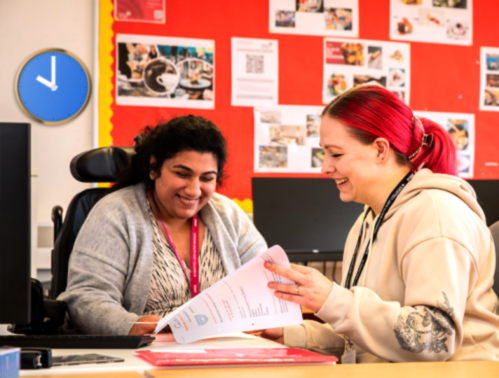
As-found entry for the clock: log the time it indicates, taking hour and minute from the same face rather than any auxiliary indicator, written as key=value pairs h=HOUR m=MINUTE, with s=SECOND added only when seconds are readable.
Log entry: h=10 m=0
